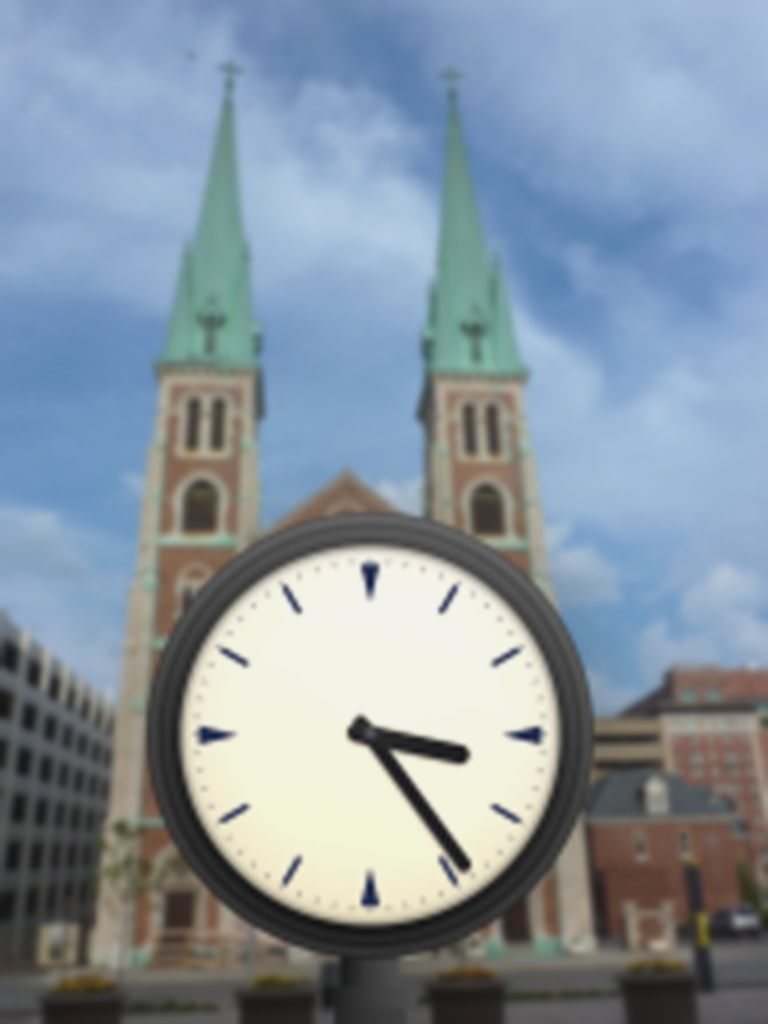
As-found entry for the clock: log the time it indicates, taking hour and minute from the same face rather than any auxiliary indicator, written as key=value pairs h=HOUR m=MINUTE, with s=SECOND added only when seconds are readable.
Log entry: h=3 m=24
